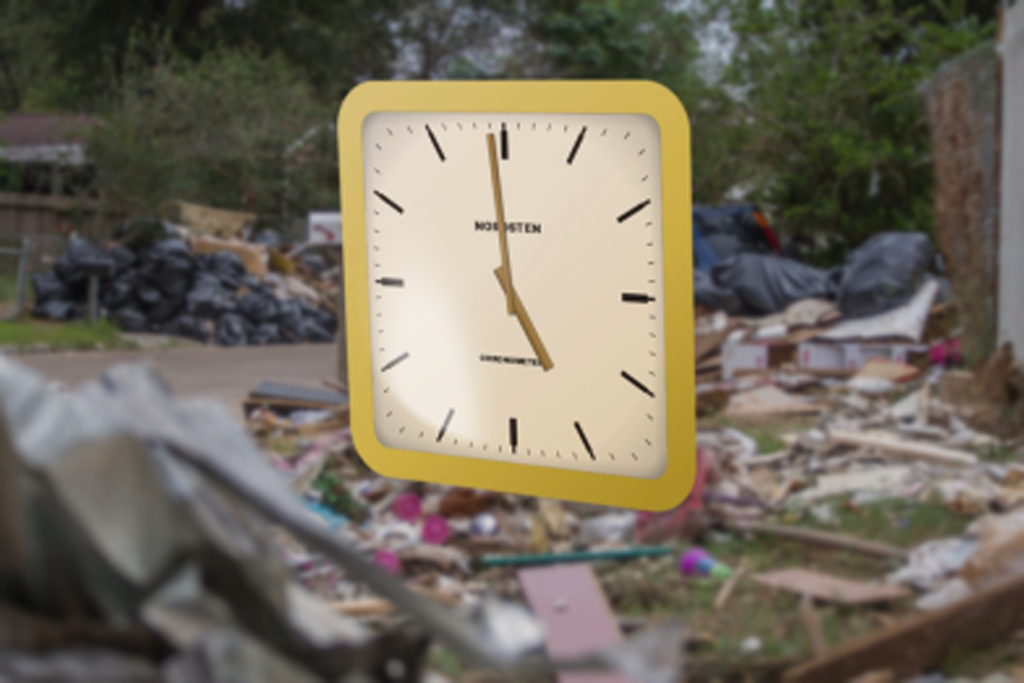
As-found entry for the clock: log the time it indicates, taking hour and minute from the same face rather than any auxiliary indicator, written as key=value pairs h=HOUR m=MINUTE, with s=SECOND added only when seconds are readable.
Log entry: h=4 m=59
